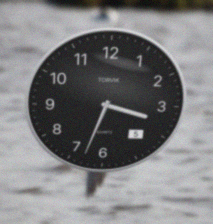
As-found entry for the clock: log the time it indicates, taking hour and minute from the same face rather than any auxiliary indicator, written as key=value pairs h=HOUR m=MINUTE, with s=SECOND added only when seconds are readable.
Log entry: h=3 m=33
